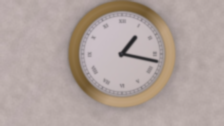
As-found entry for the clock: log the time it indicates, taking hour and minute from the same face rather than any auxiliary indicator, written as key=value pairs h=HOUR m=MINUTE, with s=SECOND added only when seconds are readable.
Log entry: h=1 m=17
